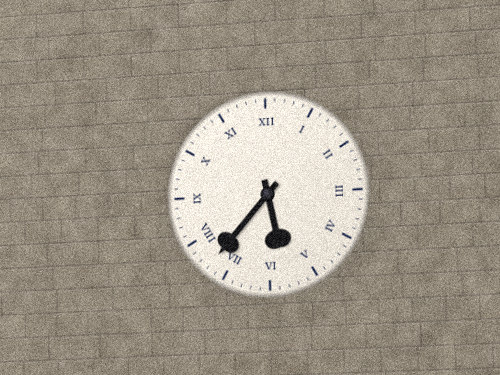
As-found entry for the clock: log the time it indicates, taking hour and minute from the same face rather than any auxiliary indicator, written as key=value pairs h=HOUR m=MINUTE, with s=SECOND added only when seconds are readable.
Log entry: h=5 m=37
